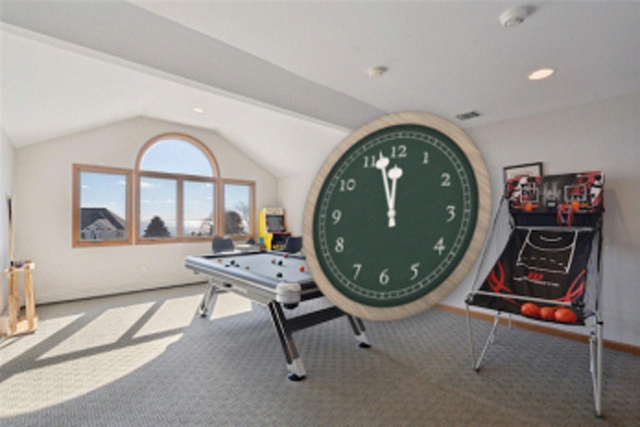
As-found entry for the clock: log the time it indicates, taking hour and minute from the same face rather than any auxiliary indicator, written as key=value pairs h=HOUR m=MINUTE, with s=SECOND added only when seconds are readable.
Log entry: h=11 m=57
